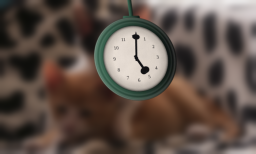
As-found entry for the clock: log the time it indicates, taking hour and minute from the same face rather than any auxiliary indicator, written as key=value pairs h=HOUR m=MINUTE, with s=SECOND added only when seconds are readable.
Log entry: h=5 m=1
